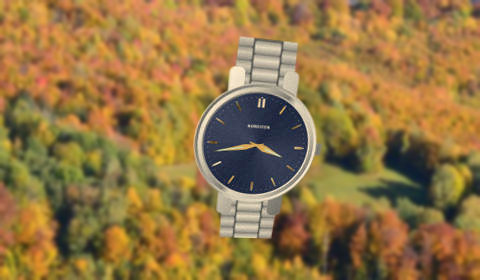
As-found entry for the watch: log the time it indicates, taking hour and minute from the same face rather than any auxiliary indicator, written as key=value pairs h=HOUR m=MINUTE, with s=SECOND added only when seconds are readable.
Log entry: h=3 m=43
